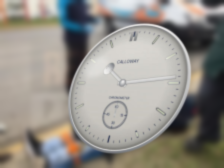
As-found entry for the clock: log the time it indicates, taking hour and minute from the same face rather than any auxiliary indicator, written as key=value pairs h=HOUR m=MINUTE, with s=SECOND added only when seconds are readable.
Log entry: h=10 m=14
